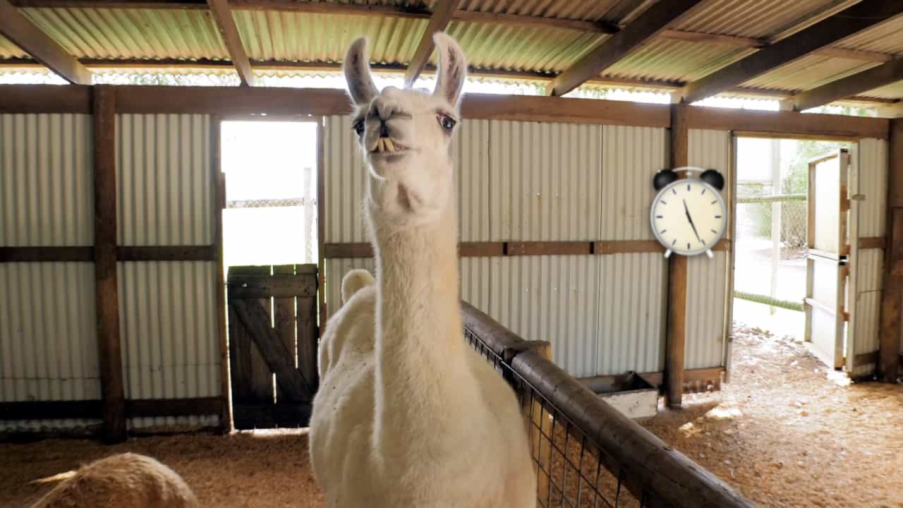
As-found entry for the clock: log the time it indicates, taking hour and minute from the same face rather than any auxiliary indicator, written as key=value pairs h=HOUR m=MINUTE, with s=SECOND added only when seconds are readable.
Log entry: h=11 m=26
